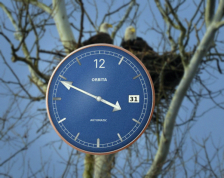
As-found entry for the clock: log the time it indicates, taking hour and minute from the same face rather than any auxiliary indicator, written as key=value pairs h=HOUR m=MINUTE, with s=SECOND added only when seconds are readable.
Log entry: h=3 m=49
